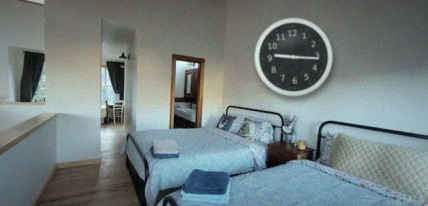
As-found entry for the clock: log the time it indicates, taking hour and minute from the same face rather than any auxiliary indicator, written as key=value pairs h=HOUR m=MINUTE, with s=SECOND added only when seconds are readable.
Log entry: h=9 m=16
